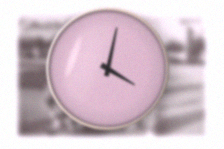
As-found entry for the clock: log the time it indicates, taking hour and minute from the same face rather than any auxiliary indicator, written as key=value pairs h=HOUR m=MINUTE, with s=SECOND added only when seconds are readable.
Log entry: h=4 m=2
